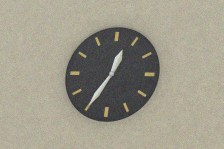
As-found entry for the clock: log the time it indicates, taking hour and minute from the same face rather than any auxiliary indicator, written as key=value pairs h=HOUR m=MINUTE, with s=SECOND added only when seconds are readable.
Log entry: h=12 m=35
